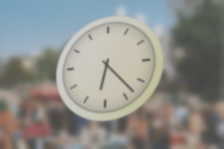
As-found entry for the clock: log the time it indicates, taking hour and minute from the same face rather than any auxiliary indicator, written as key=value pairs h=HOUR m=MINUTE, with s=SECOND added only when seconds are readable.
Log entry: h=6 m=23
